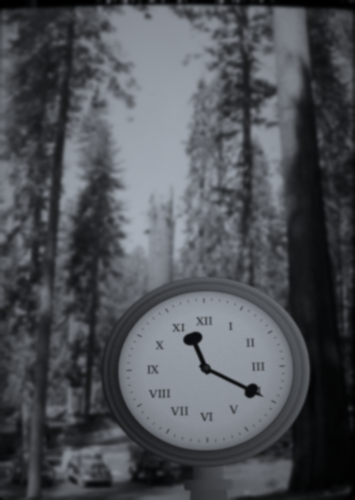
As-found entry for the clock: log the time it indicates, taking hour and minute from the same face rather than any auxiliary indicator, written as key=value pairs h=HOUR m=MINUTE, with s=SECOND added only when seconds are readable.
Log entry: h=11 m=20
